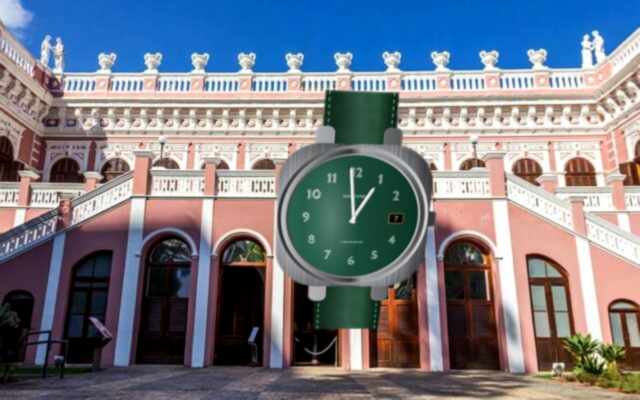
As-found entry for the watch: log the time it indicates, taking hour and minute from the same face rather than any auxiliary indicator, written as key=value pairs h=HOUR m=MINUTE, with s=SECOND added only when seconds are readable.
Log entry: h=12 m=59
